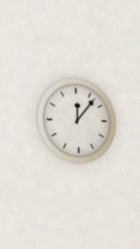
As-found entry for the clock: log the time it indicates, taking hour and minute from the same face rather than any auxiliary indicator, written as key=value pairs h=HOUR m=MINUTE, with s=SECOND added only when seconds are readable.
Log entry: h=12 m=7
